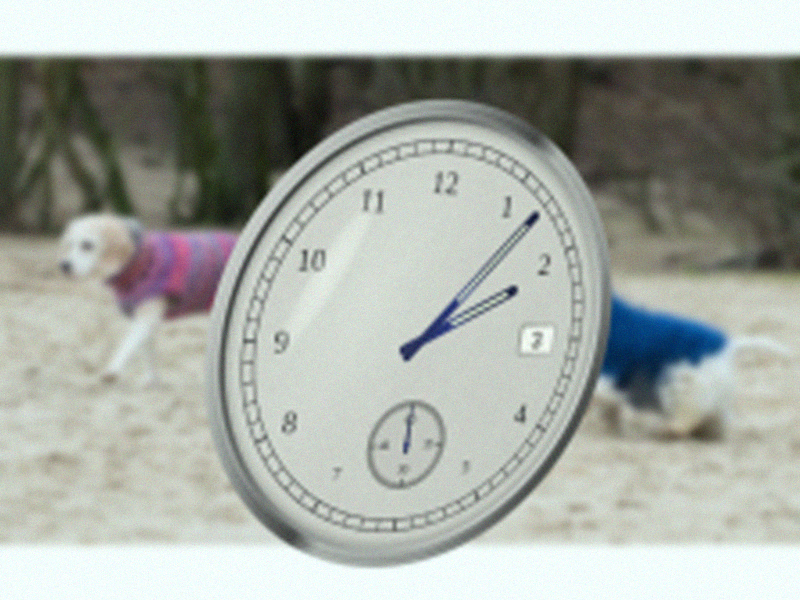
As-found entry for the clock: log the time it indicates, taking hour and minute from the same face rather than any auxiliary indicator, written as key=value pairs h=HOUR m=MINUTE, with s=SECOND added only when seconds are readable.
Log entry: h=2 m=7
